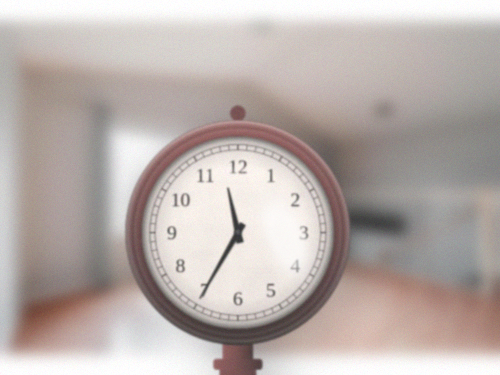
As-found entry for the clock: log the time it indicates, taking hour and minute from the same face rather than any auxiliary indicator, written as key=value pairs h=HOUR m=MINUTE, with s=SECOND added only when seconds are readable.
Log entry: h=11 m=35
